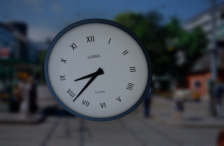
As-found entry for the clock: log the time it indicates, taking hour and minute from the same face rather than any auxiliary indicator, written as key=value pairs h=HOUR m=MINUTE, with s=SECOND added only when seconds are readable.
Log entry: h=8 m=38
